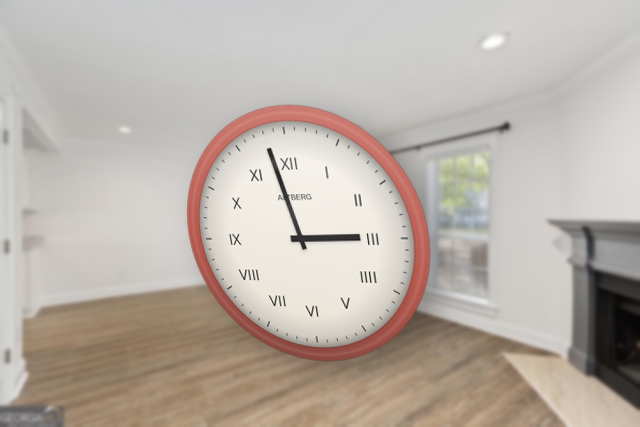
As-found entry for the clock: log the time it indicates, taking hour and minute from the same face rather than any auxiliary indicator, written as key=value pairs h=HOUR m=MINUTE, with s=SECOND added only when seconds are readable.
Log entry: h=2 m=58
